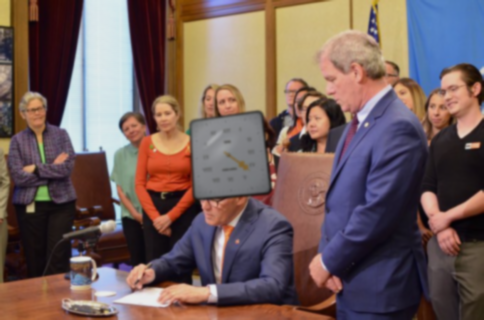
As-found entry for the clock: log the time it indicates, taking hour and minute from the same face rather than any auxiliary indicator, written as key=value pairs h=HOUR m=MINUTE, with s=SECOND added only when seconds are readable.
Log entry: h=4 m=22
